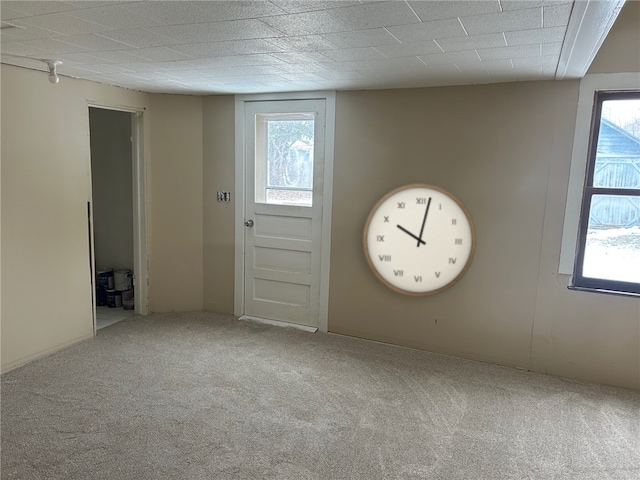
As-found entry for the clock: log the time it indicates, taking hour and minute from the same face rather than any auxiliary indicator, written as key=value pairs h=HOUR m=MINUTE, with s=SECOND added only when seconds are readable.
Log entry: h=10 m=2
